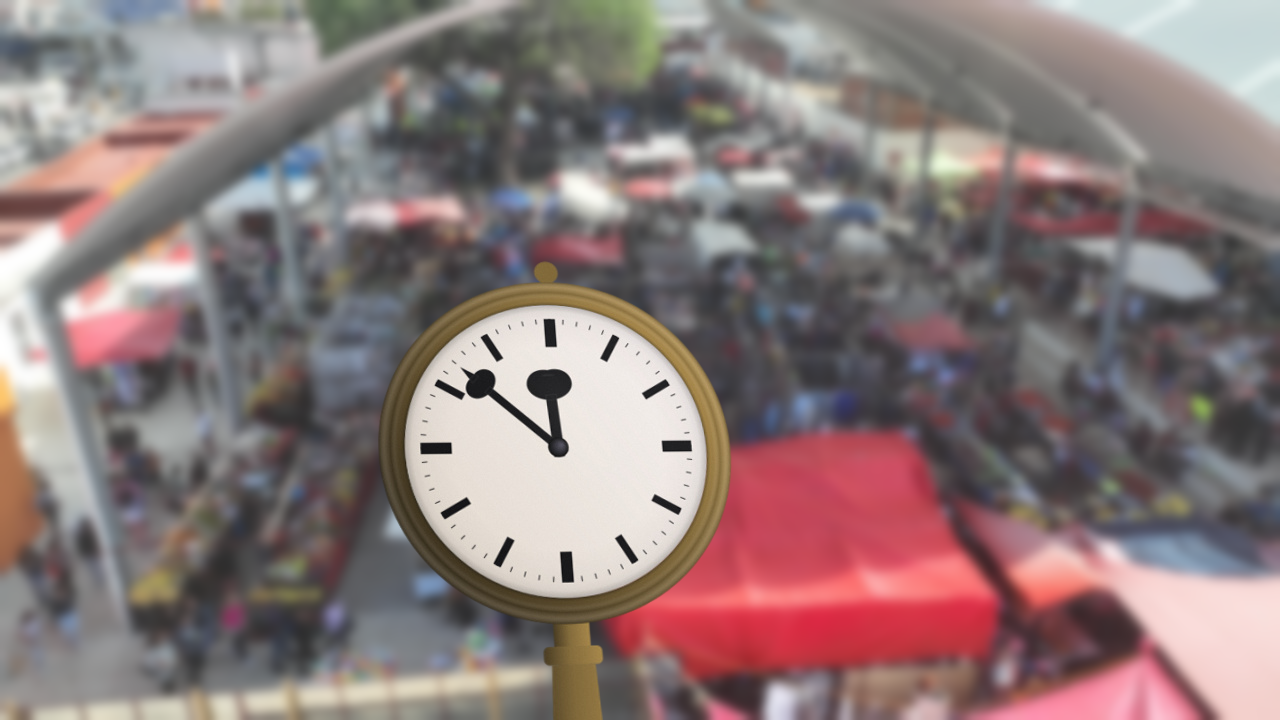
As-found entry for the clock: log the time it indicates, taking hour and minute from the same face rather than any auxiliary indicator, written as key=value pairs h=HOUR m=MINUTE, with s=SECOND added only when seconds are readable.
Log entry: h=11 m=52
